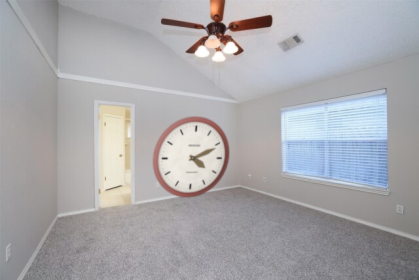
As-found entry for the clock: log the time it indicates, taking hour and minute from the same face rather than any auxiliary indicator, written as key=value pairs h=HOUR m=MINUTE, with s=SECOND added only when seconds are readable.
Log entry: h=4 m=11
